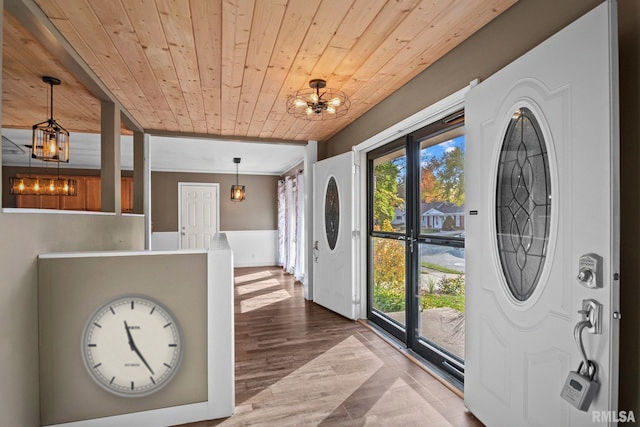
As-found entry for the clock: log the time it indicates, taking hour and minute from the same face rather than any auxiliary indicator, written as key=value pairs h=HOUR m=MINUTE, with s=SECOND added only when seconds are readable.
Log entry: h=11 m=24
